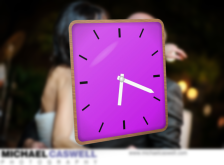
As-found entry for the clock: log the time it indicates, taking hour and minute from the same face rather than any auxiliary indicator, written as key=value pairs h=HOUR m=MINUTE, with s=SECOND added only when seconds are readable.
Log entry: h=6 m=19
